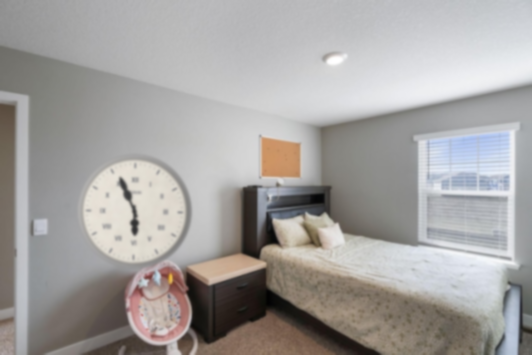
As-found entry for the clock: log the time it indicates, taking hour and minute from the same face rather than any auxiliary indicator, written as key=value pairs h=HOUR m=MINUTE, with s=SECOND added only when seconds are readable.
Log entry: h=5 m=56
